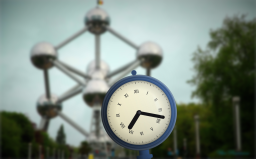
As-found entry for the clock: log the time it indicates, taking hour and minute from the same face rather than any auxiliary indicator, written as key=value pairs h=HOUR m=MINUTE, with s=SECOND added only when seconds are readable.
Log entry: h=7 m=18
